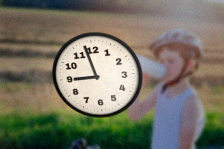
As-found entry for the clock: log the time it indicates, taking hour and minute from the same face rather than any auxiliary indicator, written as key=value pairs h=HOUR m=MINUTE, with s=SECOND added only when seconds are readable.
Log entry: h=8 m=58
